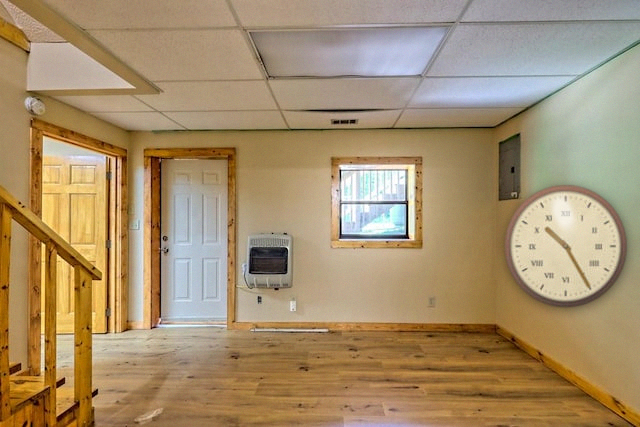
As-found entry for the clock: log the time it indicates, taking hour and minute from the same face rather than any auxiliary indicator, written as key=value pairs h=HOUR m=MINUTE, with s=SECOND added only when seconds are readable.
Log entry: h=10 m=25
